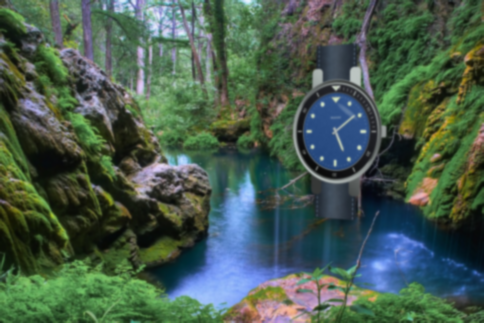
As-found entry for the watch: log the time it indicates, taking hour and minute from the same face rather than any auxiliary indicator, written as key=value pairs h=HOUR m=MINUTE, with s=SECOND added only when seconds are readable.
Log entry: h=5 m=9
